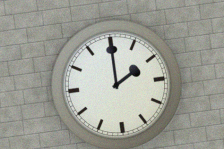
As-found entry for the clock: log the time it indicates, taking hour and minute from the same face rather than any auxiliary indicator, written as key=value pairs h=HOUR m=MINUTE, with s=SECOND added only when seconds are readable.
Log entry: h=2 m=0
